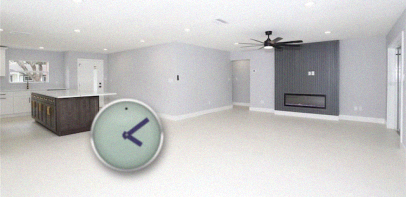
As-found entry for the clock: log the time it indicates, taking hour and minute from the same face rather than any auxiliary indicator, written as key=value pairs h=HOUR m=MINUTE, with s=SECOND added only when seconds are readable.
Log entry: h=4 m=9
